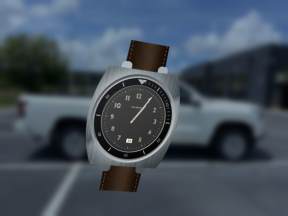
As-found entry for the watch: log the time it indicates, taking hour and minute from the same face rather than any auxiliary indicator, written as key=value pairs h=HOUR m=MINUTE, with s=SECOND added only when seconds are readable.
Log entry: h=1 m=5
